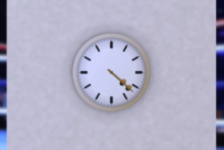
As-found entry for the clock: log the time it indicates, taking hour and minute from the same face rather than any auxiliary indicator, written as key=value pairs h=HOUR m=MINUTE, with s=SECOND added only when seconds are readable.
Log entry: h=4 m=22
